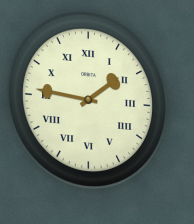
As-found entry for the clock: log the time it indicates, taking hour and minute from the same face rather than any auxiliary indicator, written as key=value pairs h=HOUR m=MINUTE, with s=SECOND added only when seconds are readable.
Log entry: h=1 m=46
